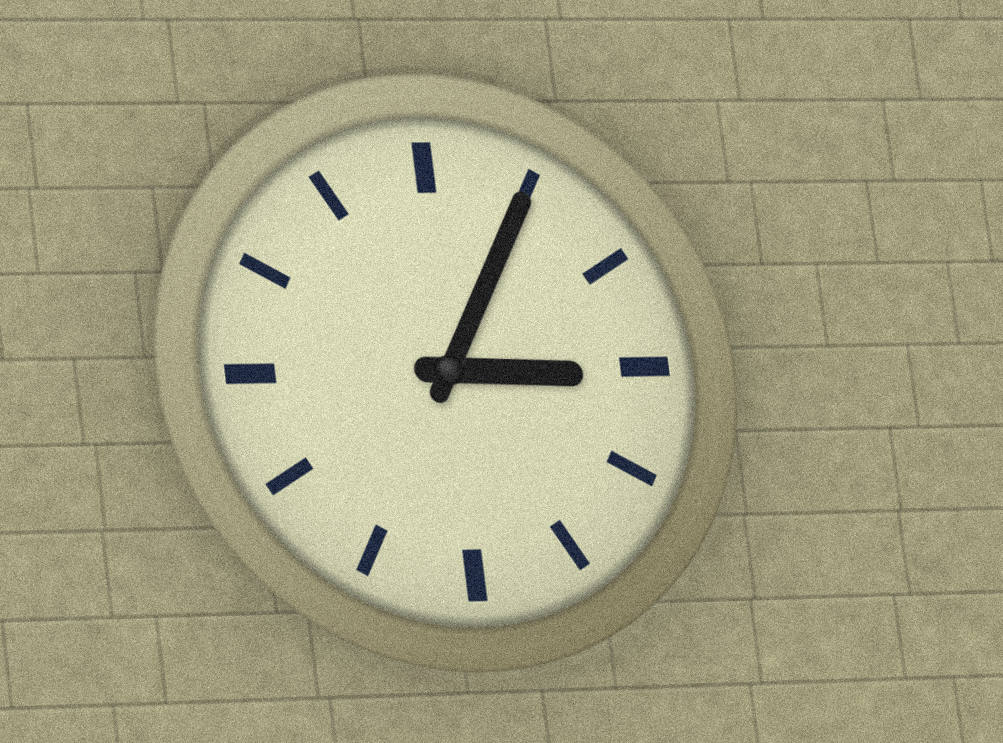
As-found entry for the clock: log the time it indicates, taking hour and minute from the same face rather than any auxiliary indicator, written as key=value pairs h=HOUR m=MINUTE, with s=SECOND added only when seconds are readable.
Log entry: h=3 m=5
